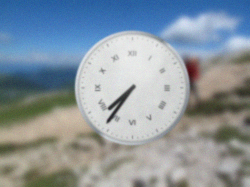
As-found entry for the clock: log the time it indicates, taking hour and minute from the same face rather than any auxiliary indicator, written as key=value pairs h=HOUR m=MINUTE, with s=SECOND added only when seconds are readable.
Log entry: h=7 m=36
